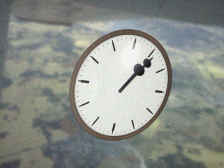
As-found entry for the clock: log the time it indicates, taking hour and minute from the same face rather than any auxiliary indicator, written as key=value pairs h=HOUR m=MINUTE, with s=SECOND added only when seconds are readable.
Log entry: h=1 m=6
